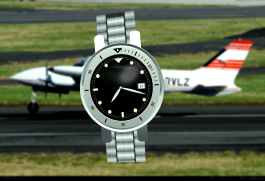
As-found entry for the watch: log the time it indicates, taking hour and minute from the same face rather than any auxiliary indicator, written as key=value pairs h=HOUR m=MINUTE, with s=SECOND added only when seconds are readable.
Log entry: h=7 m=18
